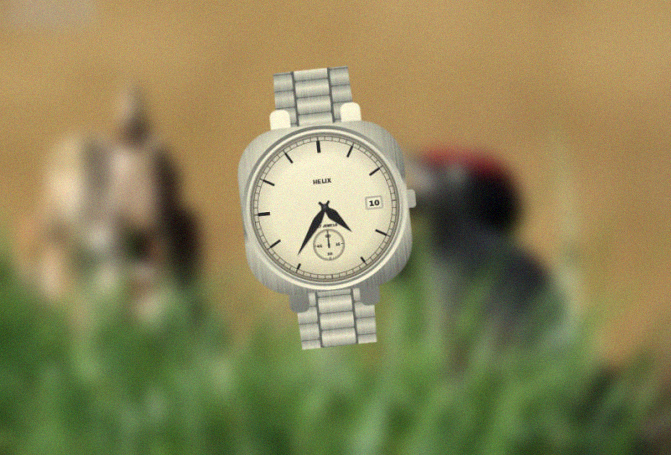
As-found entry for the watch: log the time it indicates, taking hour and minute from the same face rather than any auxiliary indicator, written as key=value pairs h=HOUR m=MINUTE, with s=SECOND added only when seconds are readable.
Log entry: h=4 m=36
